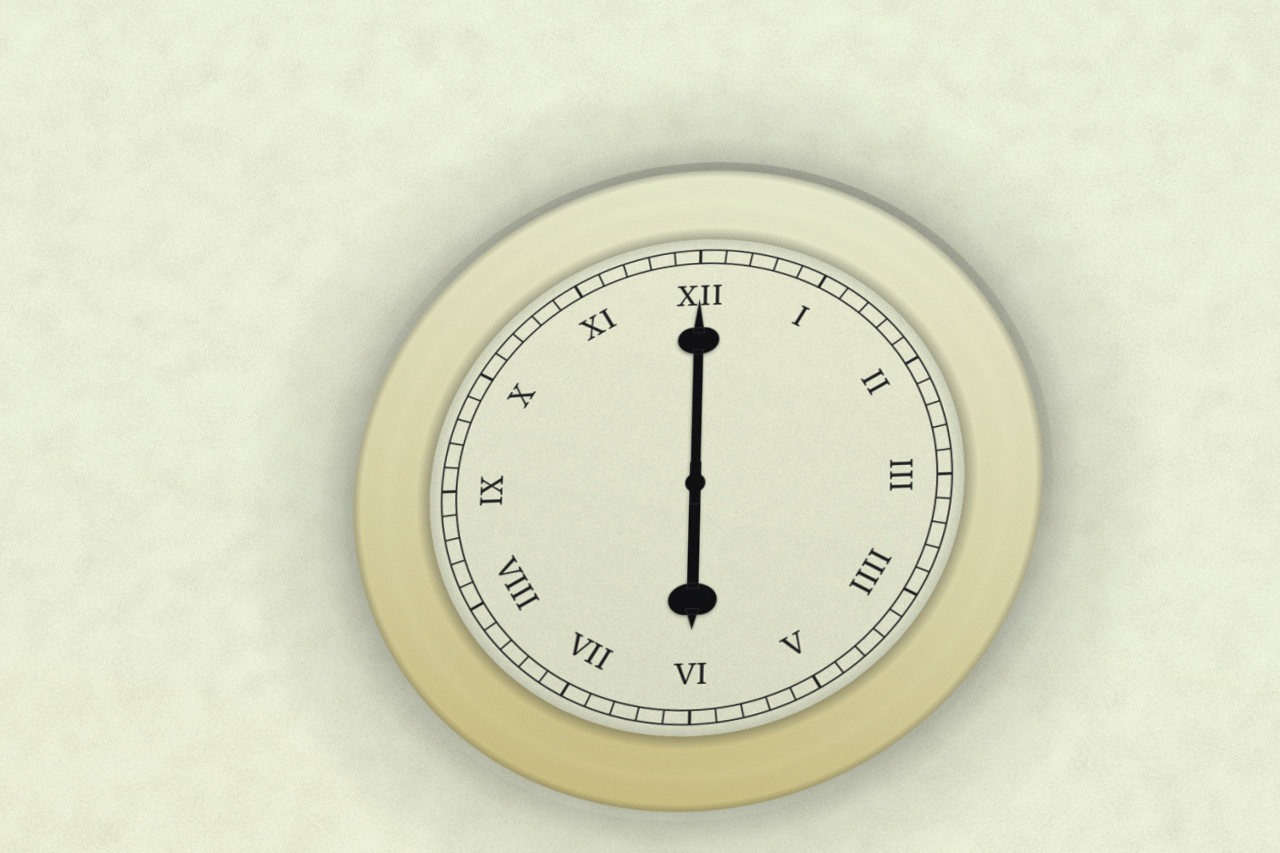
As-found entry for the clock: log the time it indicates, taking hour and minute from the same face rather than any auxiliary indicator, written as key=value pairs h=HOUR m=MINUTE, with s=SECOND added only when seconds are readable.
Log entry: h=6 m=0
